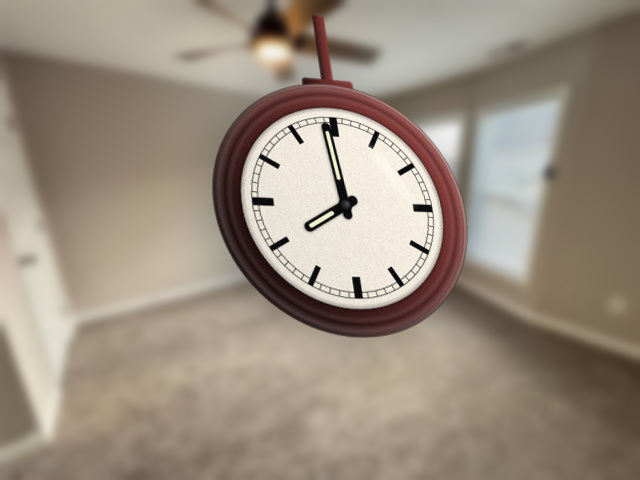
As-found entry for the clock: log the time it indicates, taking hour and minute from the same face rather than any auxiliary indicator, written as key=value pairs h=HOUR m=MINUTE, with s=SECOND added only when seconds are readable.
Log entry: h=7 m=59
